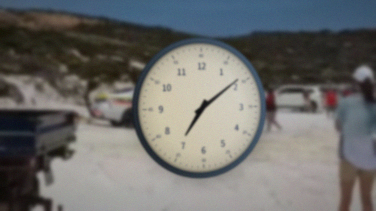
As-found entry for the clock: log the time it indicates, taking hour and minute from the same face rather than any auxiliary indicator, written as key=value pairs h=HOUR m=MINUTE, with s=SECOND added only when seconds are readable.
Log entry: h=7 m=9
